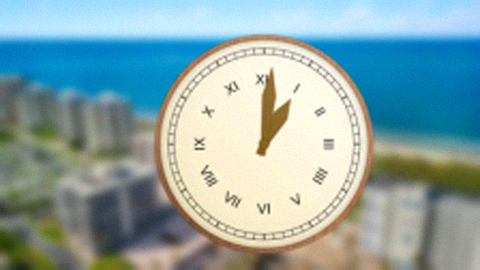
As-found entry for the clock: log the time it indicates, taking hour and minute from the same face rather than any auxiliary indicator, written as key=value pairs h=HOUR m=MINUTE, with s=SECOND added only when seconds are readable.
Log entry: h=1 m=1
